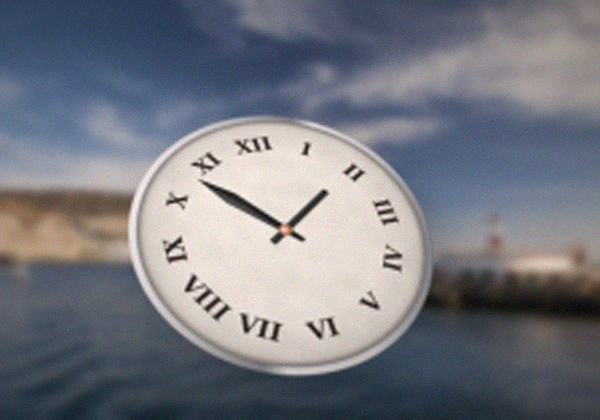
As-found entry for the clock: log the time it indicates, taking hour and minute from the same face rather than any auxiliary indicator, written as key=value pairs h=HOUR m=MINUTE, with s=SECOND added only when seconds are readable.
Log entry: h=1 m=53
